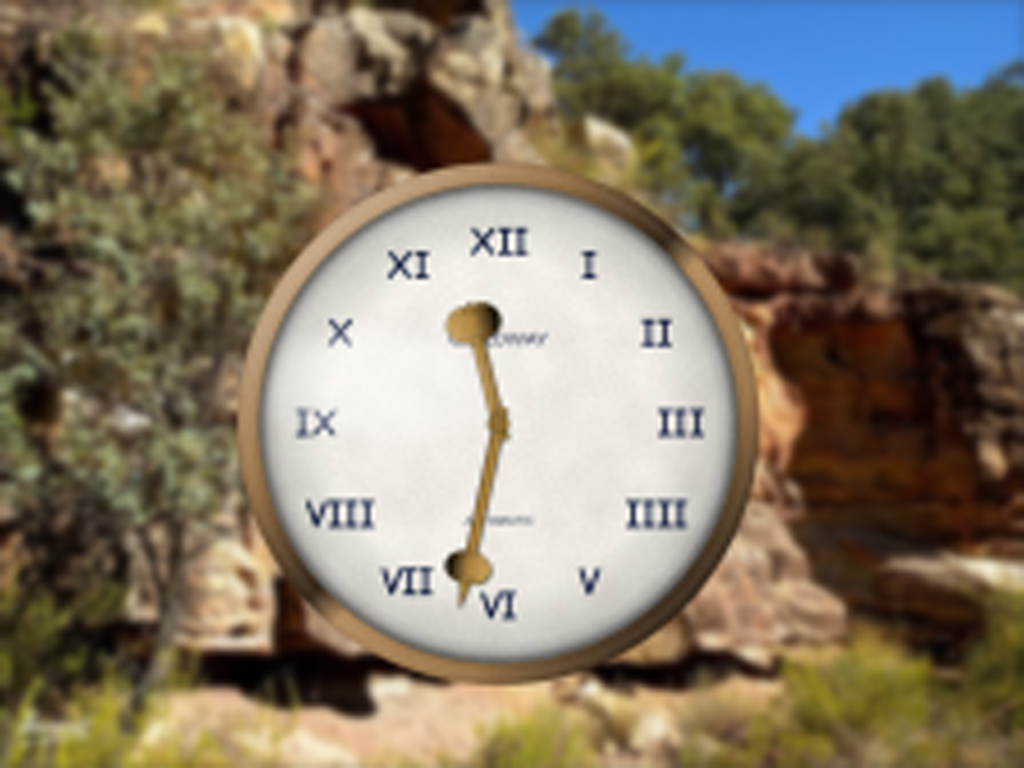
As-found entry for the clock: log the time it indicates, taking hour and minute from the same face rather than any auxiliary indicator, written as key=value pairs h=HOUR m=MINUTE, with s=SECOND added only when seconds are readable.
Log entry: h=11 m=32
